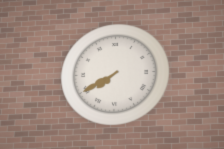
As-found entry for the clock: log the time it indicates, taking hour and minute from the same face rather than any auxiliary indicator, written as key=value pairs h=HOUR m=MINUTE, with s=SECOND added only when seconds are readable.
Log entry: h=7 m=40
